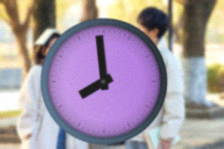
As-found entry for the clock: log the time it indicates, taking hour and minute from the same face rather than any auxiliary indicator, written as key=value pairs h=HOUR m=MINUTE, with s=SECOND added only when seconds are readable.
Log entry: h=7 m=59
